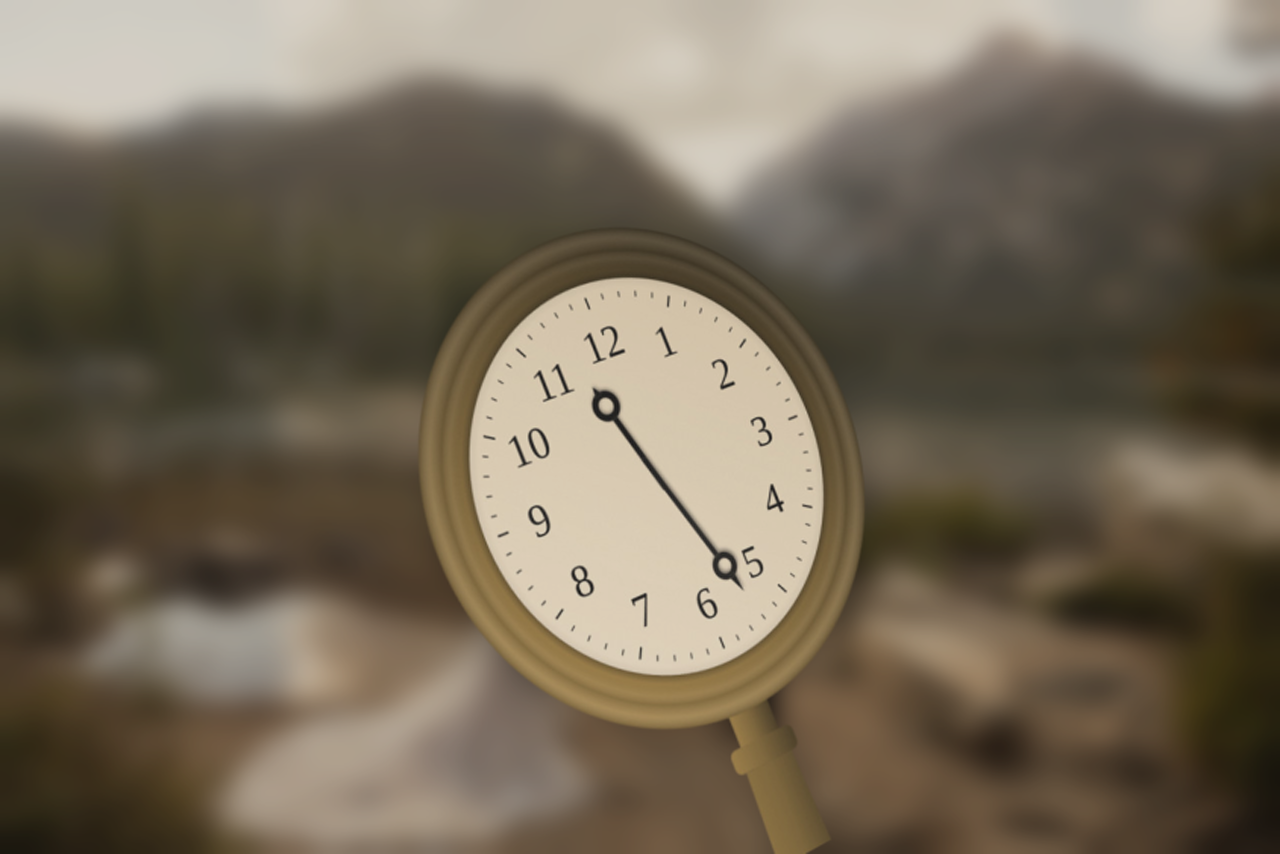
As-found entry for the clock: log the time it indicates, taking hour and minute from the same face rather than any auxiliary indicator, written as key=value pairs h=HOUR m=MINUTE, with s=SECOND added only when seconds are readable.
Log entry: h=11 m=27
